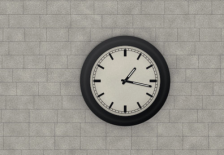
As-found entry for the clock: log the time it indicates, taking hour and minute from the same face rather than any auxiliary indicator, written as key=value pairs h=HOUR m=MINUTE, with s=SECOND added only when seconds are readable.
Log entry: h=1 m=17
